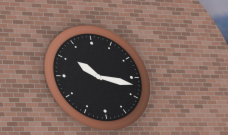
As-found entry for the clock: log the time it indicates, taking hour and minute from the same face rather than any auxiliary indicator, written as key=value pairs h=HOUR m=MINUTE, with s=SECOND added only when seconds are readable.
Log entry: h=10 m=17
